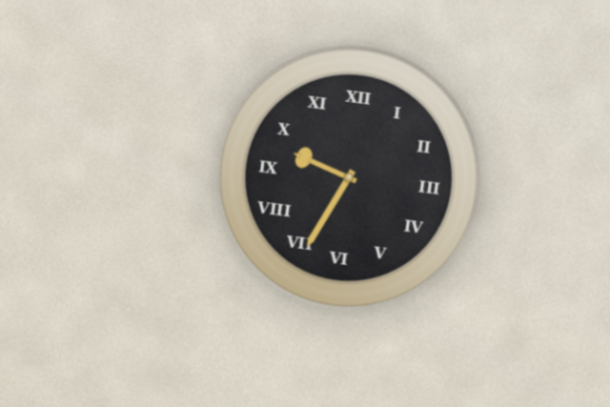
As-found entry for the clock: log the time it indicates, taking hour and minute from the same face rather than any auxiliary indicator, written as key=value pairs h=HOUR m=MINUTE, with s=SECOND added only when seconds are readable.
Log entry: h=9 m=34
